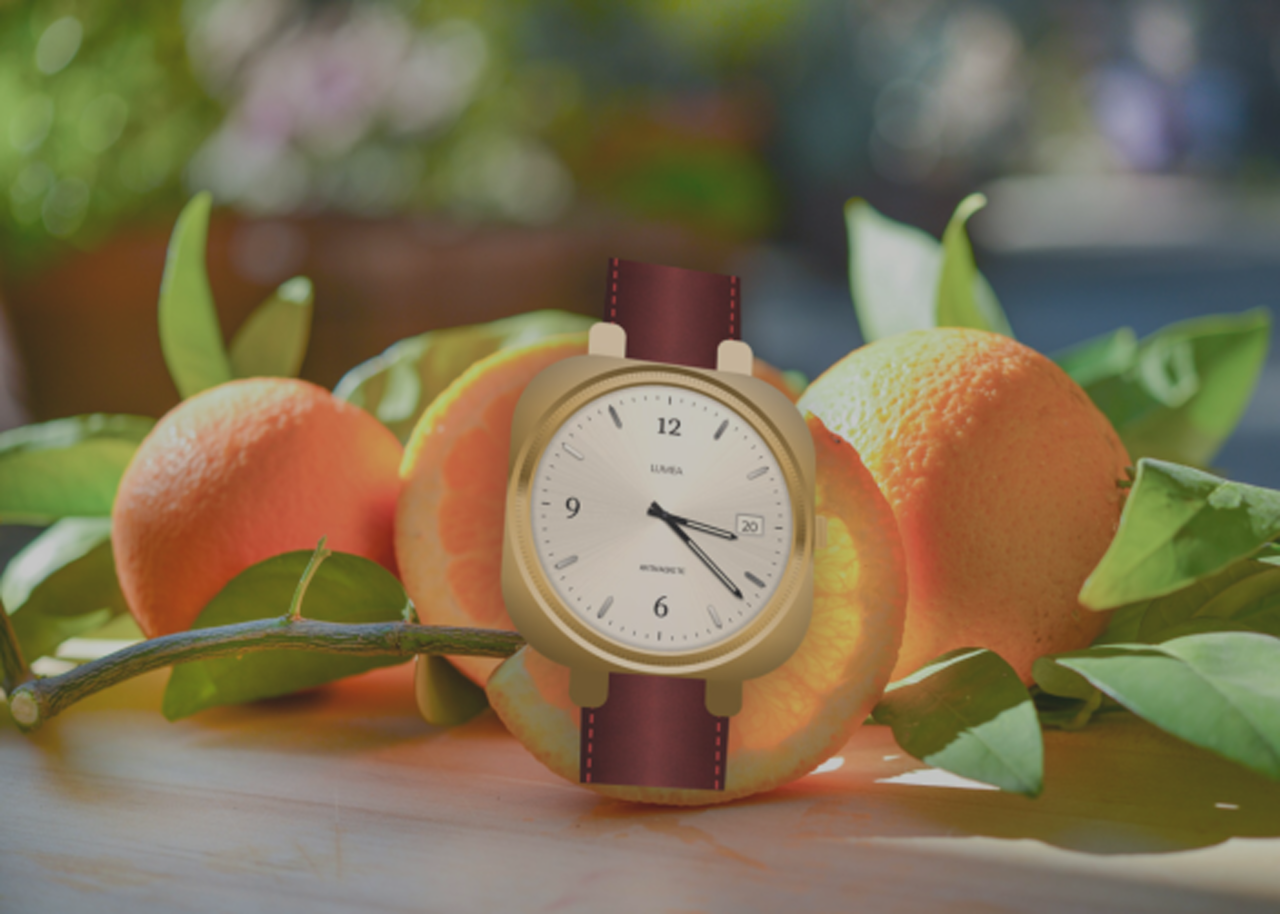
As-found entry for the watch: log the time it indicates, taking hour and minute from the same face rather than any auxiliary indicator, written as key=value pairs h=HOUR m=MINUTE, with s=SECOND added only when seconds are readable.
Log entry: h=3 m=22
